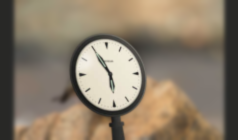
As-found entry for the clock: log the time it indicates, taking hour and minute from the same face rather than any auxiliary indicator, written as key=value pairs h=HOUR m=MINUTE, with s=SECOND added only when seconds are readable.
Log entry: h=5 m=55
